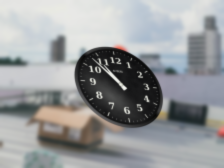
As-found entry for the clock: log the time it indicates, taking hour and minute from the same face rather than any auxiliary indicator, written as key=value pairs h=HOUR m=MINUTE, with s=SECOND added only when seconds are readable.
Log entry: h=10 m=53
